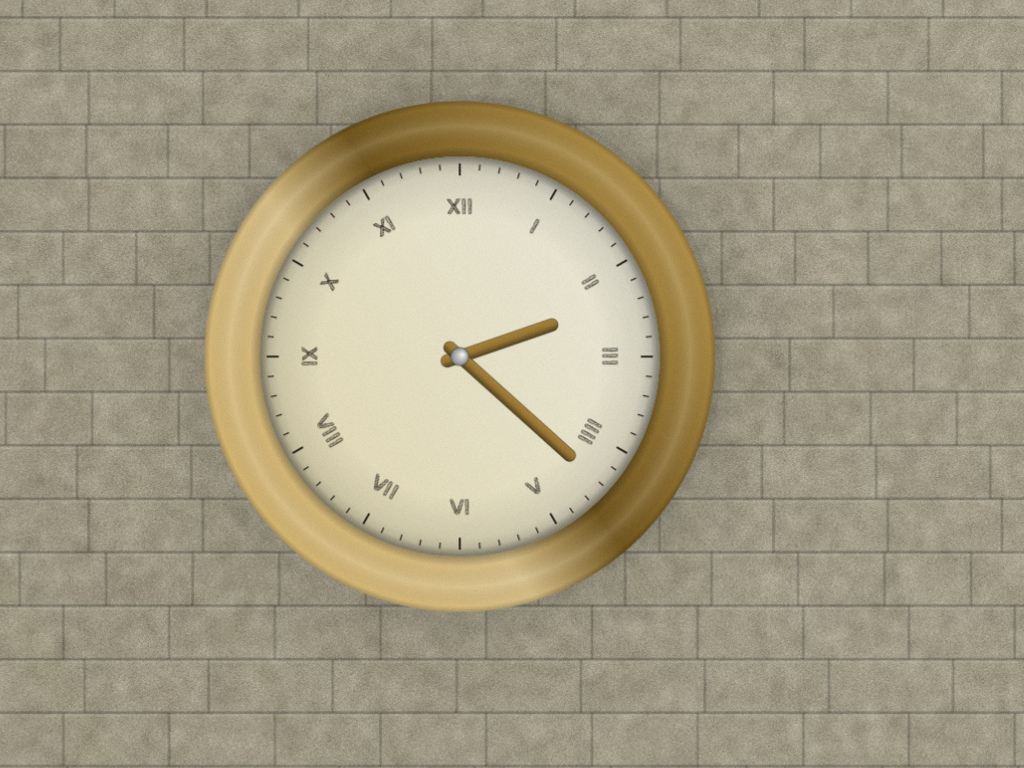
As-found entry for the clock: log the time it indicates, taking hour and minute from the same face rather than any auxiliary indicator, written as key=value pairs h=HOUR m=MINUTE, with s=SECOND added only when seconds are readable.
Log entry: h=2 m=22
